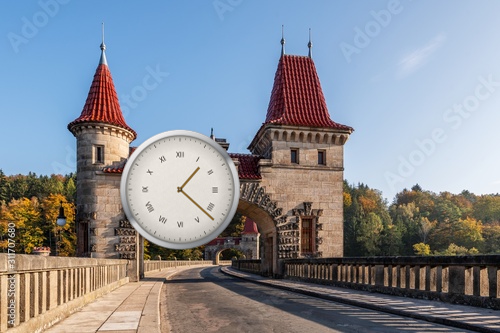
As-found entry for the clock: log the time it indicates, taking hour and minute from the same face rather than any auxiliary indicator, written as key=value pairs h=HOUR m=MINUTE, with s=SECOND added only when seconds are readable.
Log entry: h=1 m=22
